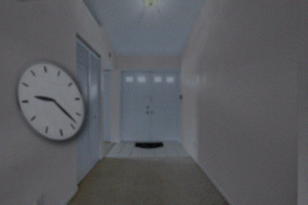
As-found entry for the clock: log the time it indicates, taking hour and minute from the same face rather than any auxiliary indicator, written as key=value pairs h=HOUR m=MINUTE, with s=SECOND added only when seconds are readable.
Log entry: h=9 m=23
